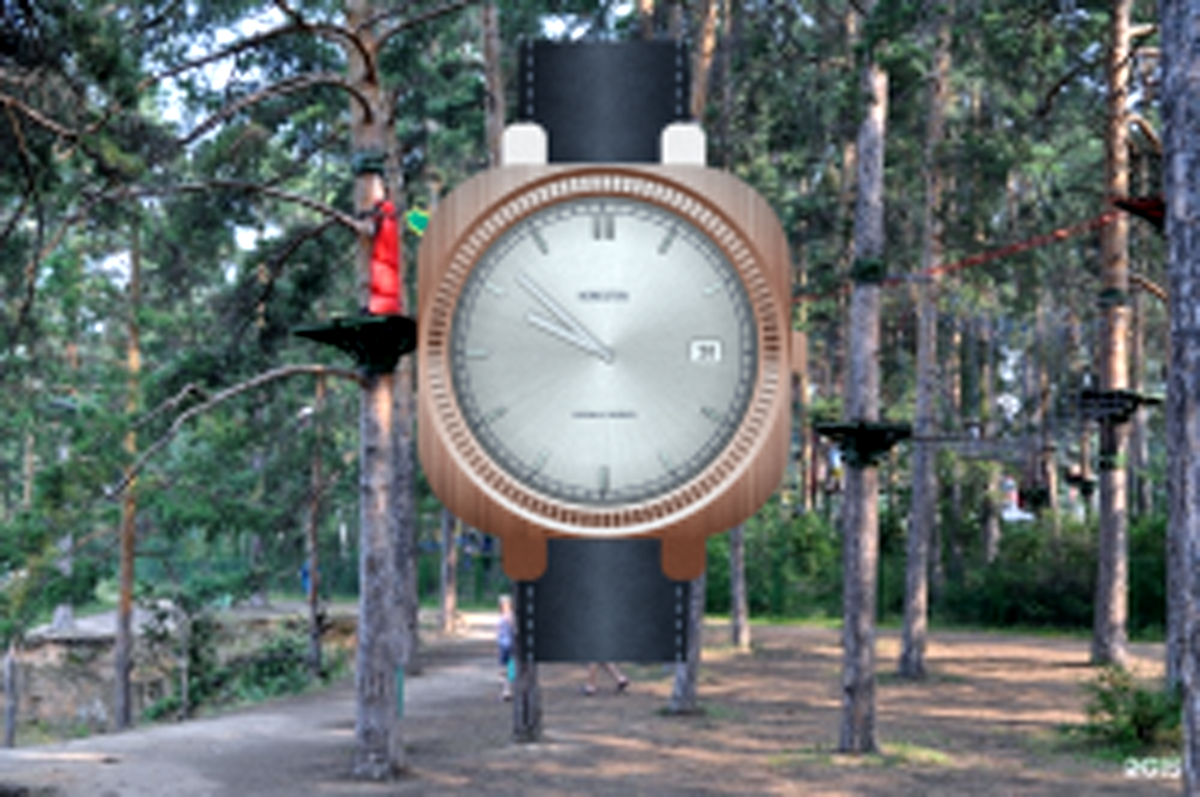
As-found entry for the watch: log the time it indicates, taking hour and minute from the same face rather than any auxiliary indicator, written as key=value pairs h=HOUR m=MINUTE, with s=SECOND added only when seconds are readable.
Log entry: h=9 m=52
